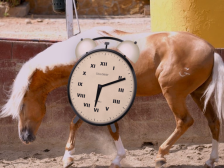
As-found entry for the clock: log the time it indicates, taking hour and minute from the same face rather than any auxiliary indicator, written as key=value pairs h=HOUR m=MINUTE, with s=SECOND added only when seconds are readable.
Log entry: h=6 m=11
